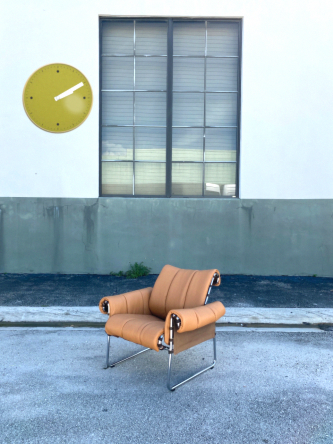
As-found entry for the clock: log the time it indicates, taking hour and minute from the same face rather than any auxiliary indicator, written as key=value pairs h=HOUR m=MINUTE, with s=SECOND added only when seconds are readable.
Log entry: h=2 m=10
